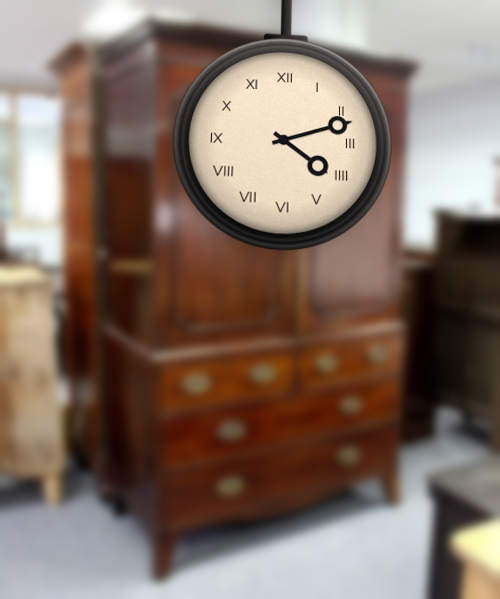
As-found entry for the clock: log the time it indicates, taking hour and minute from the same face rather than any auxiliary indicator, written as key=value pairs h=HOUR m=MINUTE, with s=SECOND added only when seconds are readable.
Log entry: h=4 m=12
